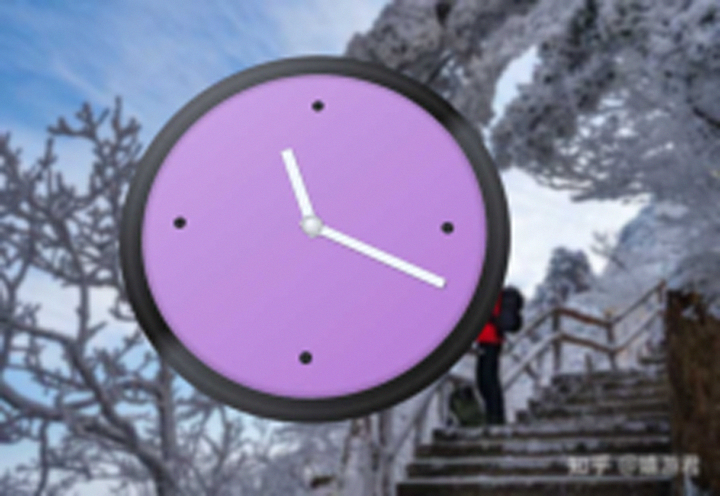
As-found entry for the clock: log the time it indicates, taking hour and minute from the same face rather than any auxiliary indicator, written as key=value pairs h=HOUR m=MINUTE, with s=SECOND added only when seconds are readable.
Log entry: h=11 m=19
